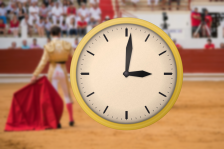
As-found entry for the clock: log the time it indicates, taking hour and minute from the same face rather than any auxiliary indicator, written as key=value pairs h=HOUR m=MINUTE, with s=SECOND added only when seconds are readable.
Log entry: h=3 m=1
